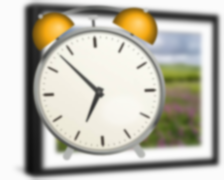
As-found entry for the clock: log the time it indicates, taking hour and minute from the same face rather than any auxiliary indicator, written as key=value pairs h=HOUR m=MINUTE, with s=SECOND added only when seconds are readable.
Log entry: h=6 m=53
